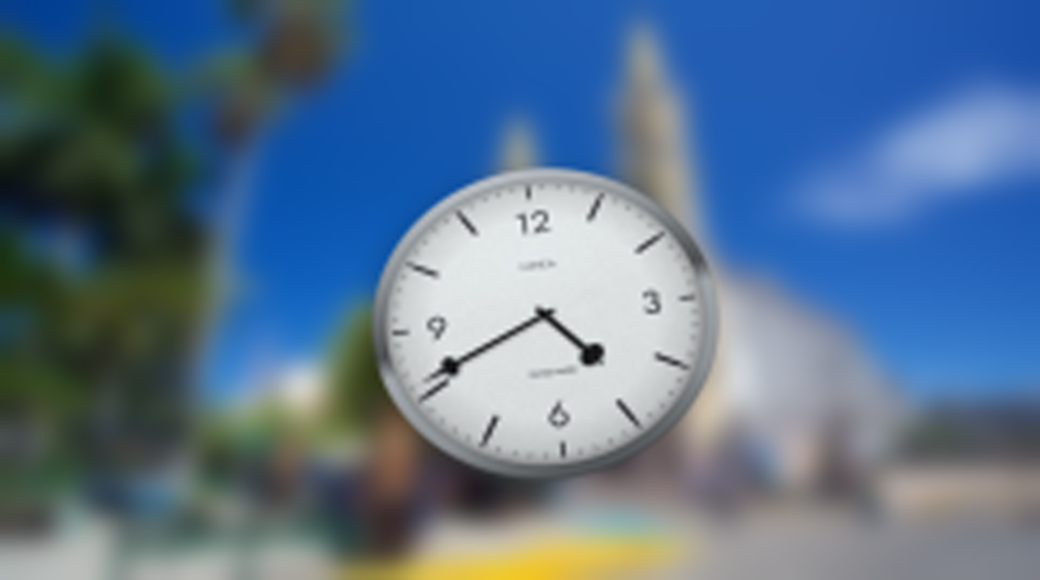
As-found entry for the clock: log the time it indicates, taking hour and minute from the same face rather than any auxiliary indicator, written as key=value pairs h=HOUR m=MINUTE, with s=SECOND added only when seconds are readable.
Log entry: h=4 m=41
